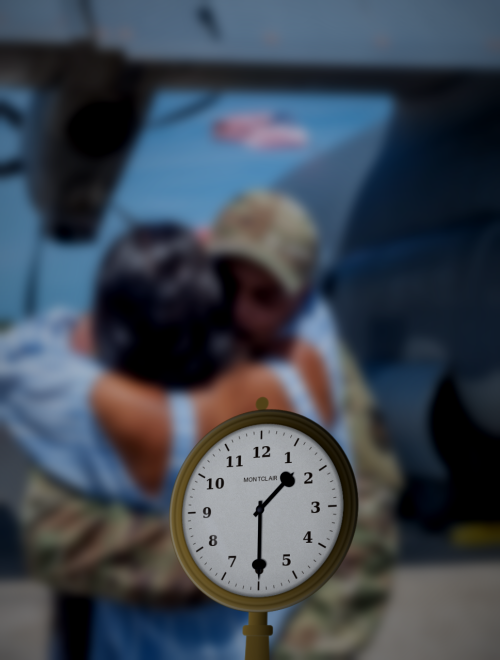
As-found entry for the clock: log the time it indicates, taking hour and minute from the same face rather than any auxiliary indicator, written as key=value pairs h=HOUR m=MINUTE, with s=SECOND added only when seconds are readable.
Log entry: h=1 m=30
